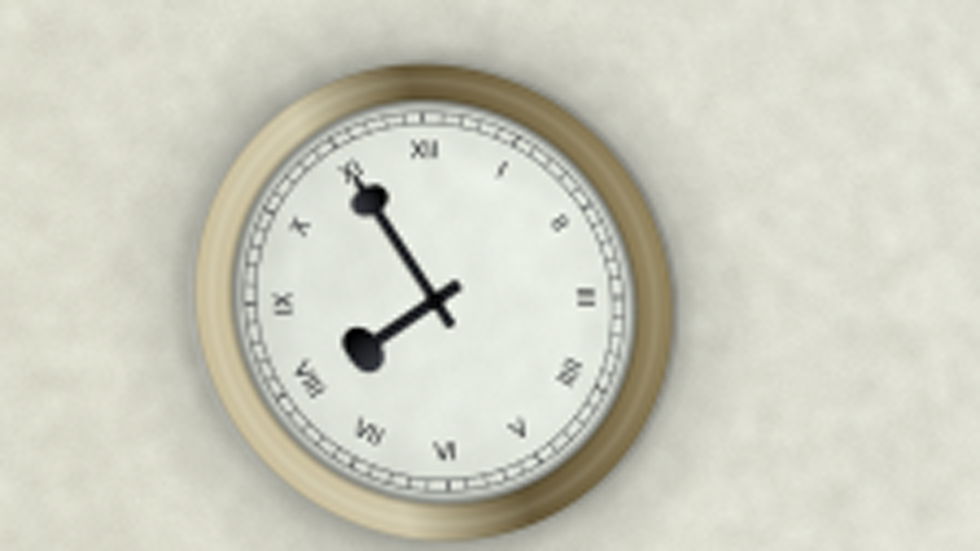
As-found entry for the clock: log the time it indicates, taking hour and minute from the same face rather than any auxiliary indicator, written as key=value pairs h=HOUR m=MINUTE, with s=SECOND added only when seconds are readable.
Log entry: h=7 m=55
